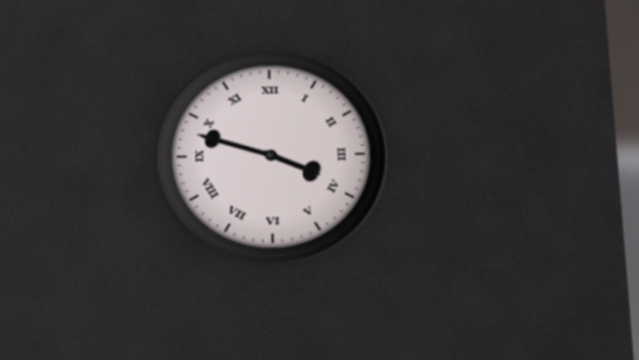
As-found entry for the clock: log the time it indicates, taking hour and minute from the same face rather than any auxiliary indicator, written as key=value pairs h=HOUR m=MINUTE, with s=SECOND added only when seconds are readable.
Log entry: h=3 m=48
